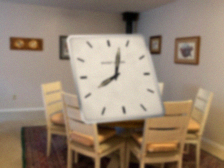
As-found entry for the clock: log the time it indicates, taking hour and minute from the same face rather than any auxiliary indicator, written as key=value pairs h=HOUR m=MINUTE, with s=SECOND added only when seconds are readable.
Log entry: h=8 m=3
